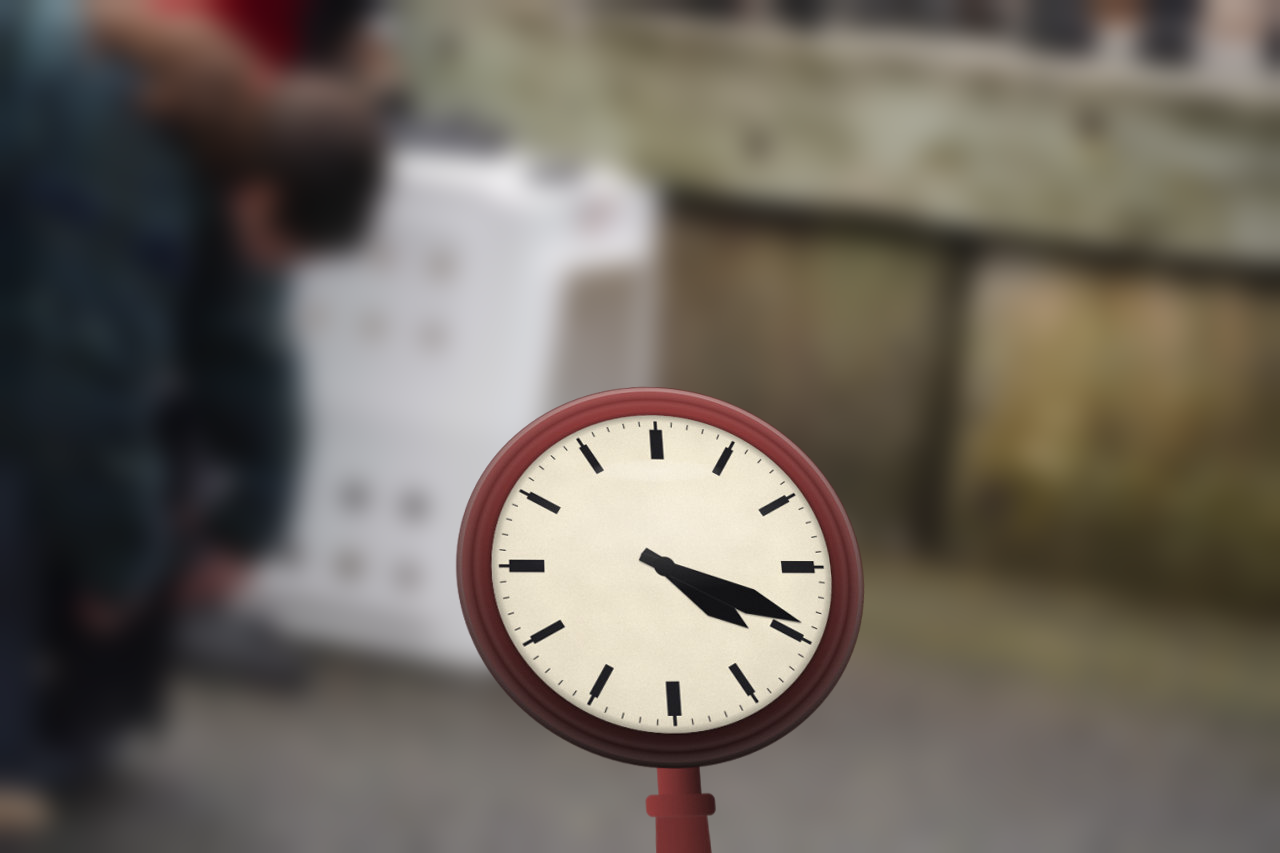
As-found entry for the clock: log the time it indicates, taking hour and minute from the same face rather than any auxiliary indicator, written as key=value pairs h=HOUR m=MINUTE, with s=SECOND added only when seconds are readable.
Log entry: h=4 m=19
